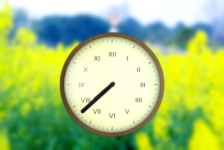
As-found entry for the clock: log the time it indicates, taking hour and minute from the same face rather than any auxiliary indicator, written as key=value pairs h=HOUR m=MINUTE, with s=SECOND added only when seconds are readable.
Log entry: h=7 m=38
